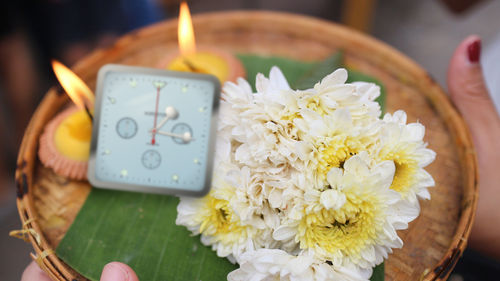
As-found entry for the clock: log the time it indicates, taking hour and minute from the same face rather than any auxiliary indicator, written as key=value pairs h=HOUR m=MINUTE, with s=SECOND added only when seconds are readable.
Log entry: h=1 m=16
